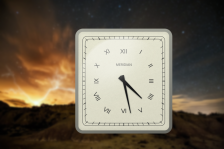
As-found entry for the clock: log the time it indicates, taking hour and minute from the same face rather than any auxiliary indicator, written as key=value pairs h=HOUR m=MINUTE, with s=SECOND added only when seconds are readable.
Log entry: h=4 m=28
